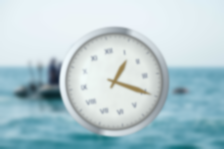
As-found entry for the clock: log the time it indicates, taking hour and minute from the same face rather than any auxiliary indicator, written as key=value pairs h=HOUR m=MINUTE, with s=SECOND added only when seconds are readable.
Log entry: h=1 m=20
